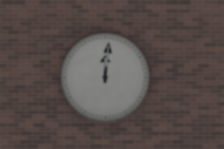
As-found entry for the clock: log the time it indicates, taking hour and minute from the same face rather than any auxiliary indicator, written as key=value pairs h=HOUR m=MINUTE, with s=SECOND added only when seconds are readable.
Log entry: h=12 m=1
